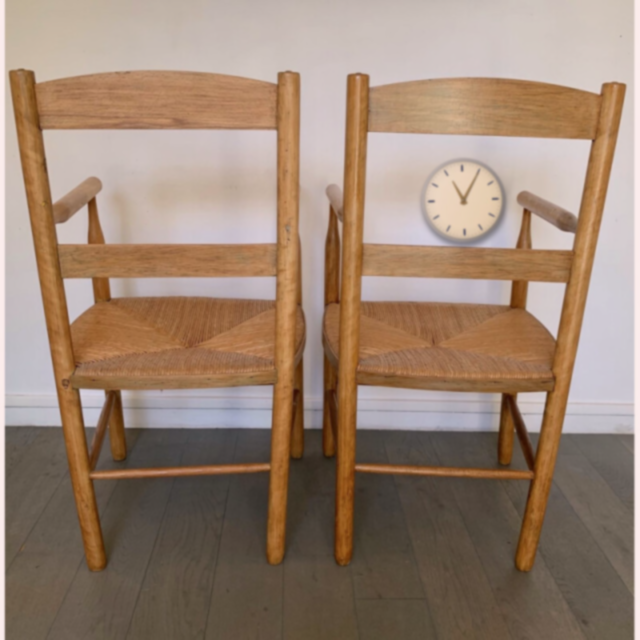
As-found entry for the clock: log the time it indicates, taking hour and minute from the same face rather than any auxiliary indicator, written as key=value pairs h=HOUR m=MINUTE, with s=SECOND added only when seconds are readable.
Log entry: h=11 m=5
